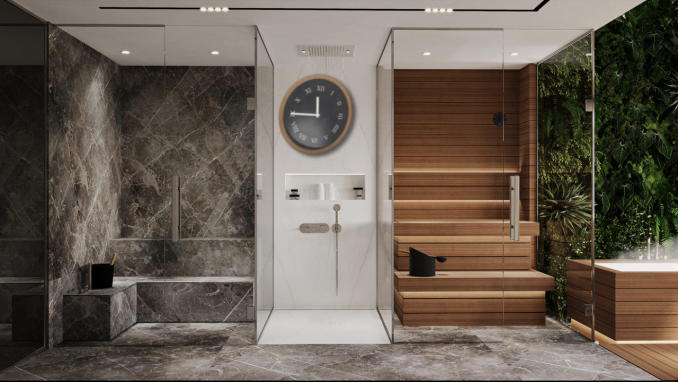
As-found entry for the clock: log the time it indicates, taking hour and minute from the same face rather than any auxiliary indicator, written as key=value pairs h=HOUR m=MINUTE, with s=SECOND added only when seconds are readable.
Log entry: h=11 m=45
